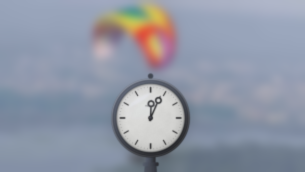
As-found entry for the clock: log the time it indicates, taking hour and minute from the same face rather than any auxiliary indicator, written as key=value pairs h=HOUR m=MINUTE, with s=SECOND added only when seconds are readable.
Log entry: h=12 m=4
